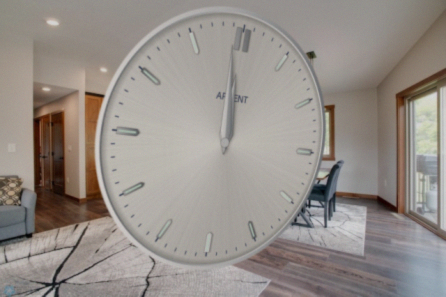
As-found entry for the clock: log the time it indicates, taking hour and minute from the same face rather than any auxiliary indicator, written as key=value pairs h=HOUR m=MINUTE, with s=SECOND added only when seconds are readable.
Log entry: h=11 m=59
